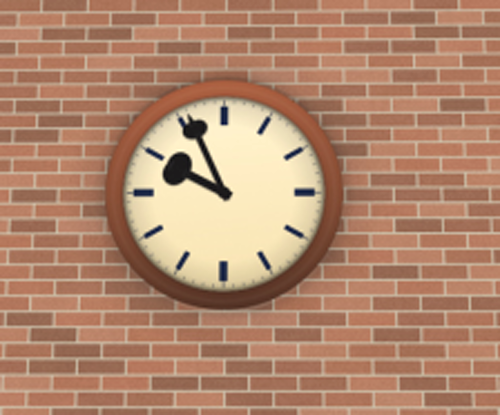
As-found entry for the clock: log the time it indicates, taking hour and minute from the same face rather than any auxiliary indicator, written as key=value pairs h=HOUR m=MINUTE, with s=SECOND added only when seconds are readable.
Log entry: h=9 m=56
